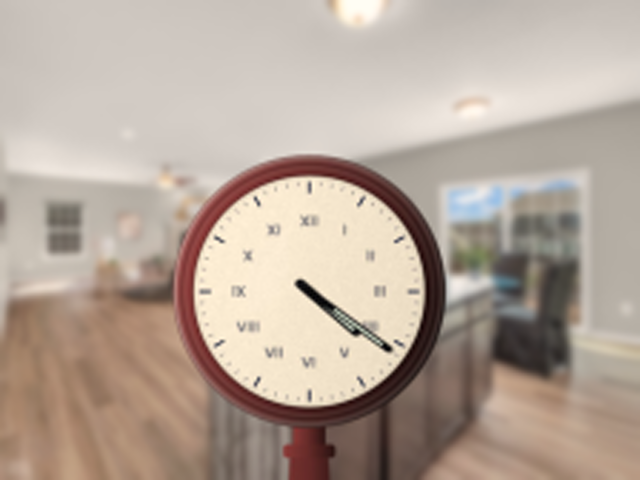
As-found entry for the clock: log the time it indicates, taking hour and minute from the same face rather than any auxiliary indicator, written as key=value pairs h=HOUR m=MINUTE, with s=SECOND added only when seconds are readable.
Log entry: h=4 m=21
